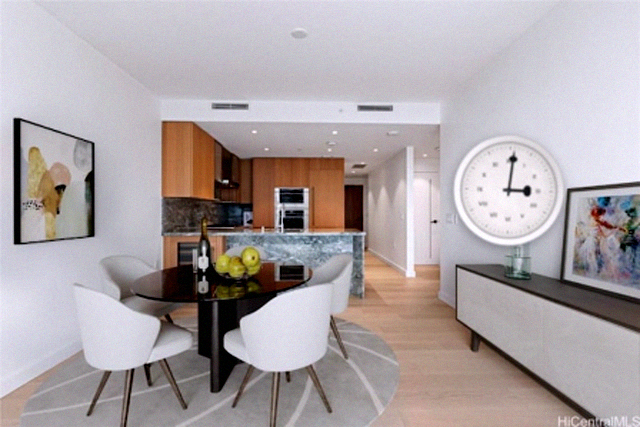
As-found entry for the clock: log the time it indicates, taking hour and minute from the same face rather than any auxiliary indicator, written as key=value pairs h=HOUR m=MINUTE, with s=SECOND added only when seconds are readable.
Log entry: h=3 m=1
